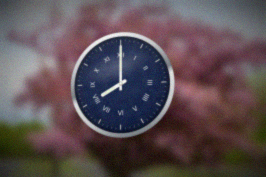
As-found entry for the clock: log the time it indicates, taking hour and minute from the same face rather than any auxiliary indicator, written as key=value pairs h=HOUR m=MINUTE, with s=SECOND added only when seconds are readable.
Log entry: h=8 m=0
